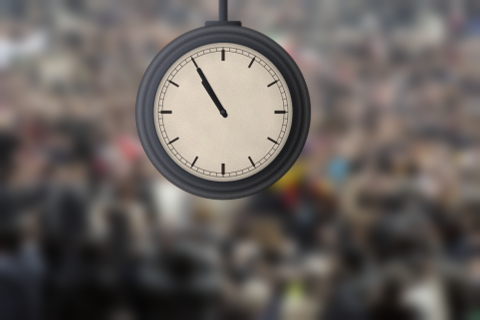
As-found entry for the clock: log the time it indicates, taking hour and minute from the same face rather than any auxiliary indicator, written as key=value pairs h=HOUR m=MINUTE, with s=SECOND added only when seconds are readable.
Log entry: h=10 m=55
